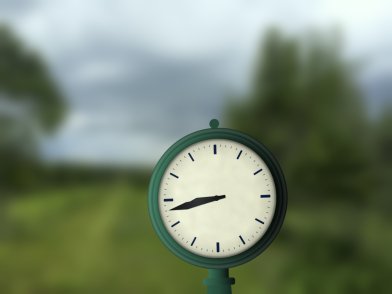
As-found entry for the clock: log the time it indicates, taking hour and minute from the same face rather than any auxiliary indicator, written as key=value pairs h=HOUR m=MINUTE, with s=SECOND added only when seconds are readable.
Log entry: h=8 m=43
